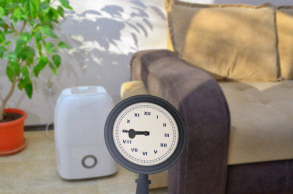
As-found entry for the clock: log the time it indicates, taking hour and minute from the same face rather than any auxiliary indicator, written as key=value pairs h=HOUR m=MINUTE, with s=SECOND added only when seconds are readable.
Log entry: h=8 m=45
